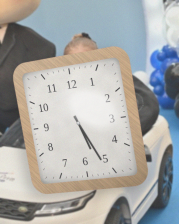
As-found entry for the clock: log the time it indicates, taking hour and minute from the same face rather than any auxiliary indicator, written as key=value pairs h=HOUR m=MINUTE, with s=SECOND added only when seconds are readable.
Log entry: h=5 m=26
